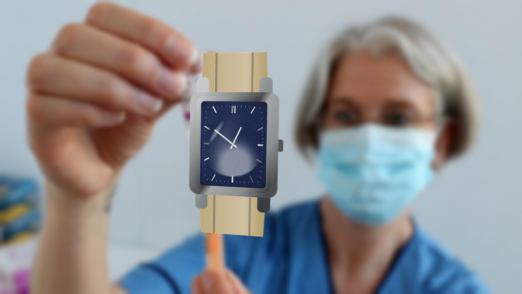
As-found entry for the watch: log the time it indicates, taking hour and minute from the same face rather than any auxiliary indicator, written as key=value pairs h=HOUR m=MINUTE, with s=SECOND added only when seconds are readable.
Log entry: h=12 m=51
